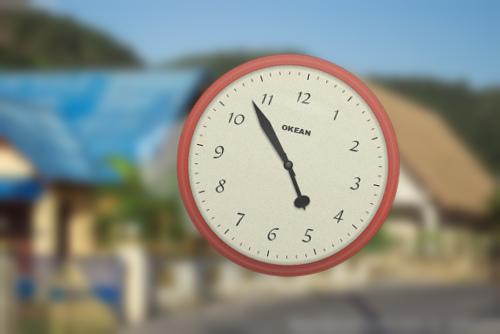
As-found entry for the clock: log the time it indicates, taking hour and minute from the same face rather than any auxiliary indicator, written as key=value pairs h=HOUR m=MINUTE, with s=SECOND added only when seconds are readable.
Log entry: h=4 m=53
